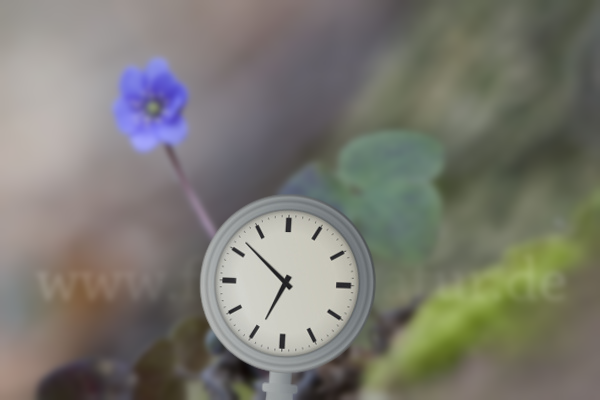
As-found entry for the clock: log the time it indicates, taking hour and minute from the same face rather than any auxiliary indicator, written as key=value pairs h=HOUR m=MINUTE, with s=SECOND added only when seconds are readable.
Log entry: h=6 m=52
